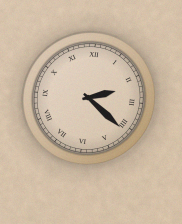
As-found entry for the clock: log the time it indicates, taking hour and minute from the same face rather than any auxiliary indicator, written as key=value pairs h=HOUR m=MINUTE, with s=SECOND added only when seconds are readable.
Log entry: h=2 m=21
